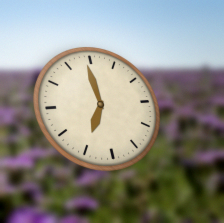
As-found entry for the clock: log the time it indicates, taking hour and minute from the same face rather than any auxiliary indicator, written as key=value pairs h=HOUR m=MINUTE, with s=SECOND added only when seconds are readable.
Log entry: h=6 m=59
